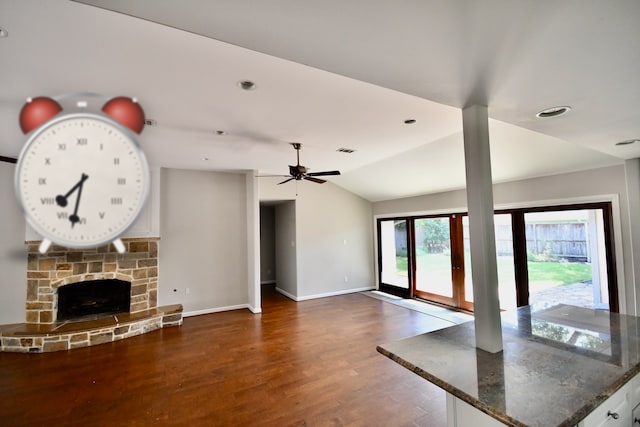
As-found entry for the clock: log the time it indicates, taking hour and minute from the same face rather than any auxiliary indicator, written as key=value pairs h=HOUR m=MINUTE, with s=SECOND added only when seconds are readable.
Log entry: h=7 m=32
